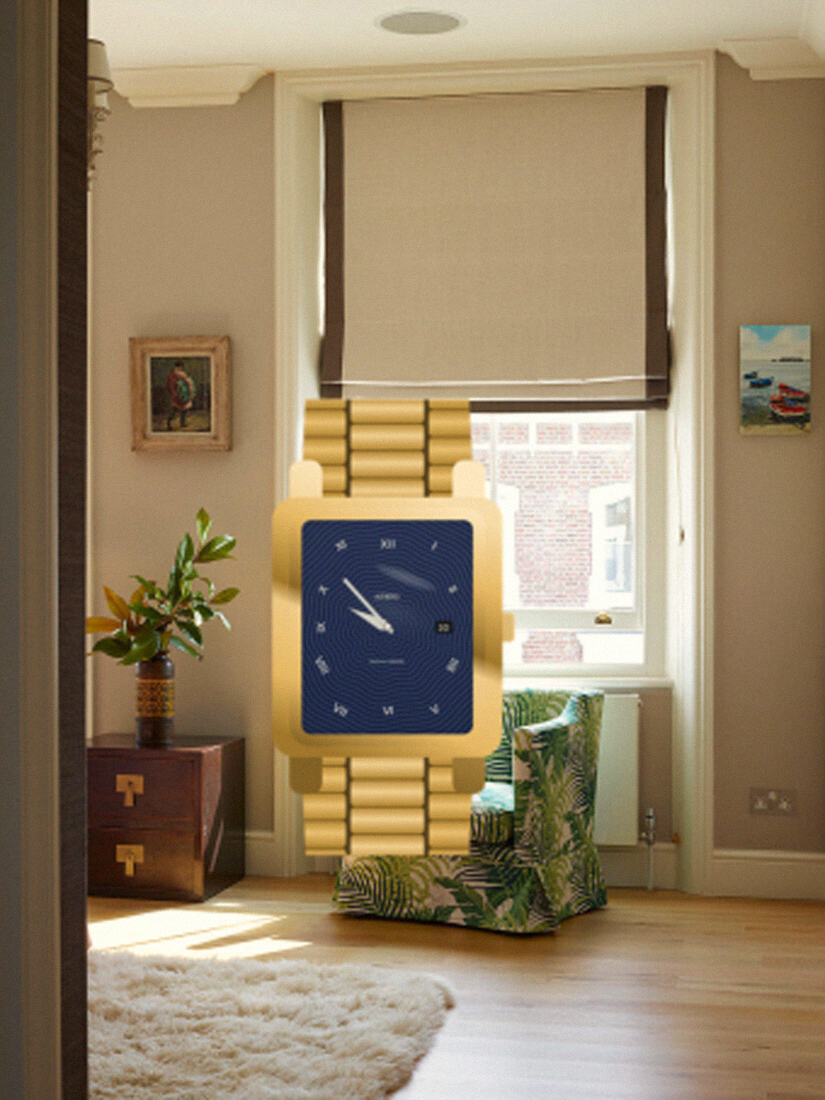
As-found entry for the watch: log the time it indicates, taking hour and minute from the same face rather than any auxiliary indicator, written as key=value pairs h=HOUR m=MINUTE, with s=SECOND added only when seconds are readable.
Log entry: h=9 m=53
